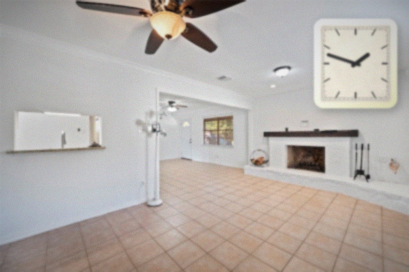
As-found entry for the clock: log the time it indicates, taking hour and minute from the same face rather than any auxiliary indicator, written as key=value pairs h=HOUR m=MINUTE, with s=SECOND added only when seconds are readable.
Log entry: h=1 m=48
